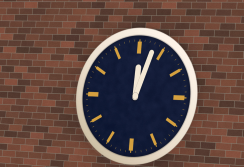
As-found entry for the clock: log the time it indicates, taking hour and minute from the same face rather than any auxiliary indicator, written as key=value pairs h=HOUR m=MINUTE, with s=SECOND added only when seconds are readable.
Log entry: h=12 m=3
